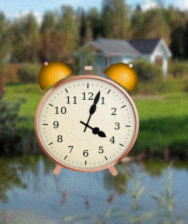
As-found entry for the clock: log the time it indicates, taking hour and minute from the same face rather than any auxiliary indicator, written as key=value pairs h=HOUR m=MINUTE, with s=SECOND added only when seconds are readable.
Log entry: h=4 m=3
